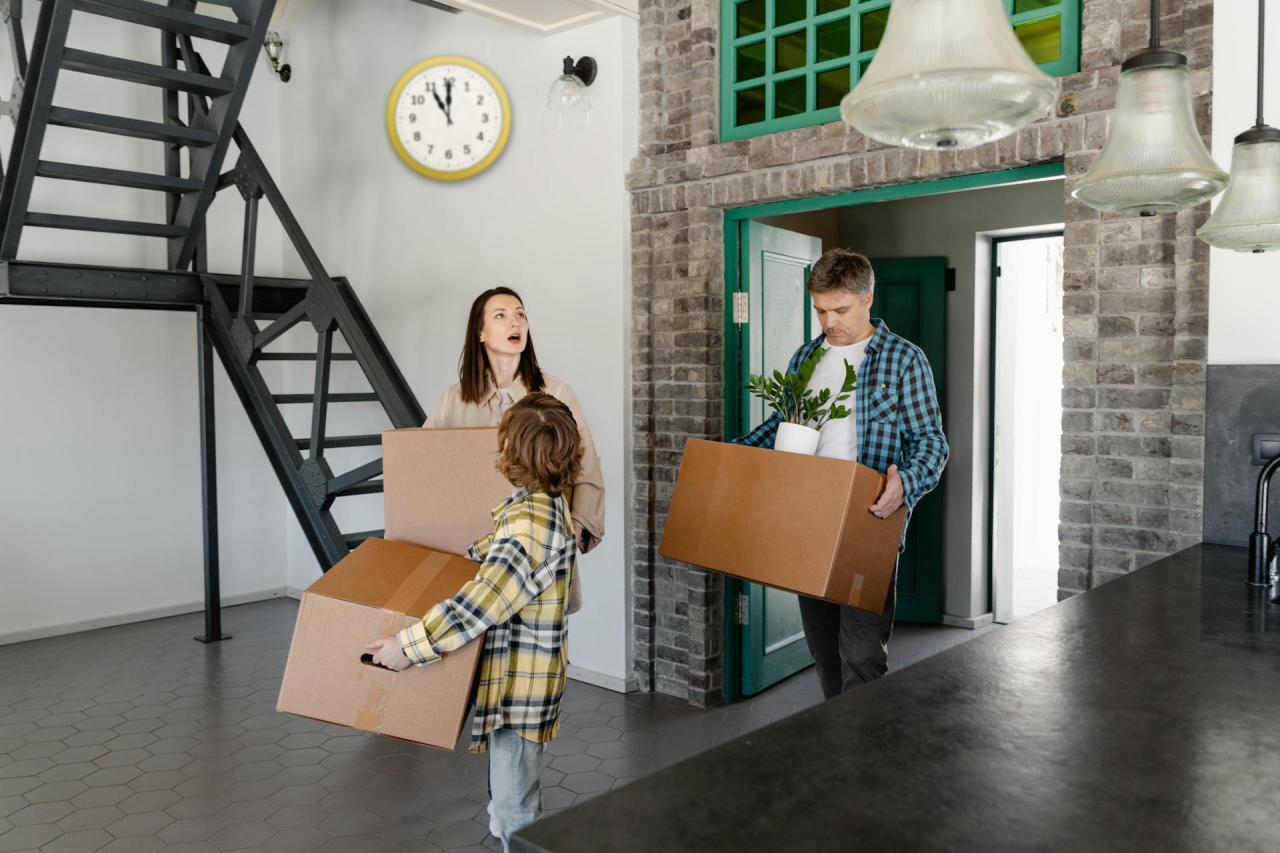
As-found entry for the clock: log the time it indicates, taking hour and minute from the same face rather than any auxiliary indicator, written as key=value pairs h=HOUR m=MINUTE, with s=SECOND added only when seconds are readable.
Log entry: h=11 m=0
